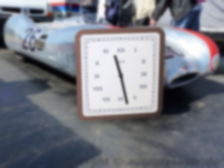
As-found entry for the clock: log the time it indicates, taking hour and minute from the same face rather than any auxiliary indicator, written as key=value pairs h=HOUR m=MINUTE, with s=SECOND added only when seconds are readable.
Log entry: h=11 m=28
